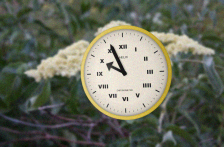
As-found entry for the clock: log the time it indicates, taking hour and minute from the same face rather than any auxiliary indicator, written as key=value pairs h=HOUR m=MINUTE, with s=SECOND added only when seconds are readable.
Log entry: h=9 m=56
